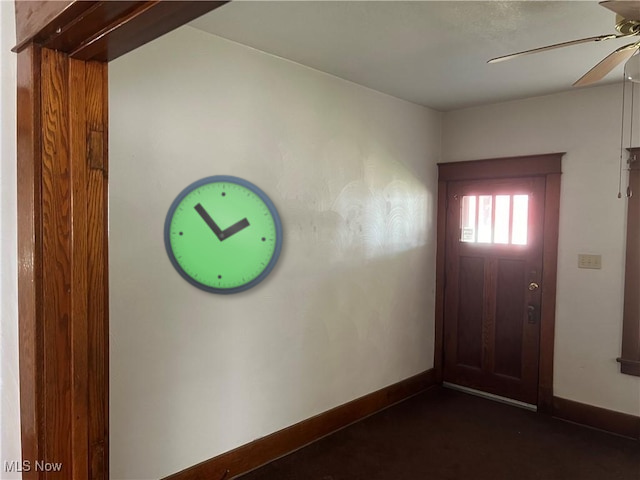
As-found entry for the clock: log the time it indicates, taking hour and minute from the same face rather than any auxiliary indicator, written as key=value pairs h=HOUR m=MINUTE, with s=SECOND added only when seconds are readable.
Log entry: h=1 m=53
